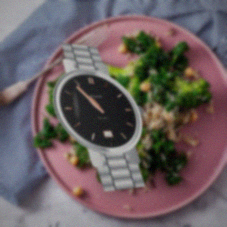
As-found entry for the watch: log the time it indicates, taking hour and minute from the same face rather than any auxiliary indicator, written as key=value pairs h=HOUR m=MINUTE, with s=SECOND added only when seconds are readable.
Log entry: h=10 m=54
